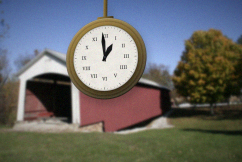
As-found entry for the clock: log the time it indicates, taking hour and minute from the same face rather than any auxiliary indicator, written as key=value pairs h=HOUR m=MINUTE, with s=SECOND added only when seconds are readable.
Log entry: h=12 m=59
